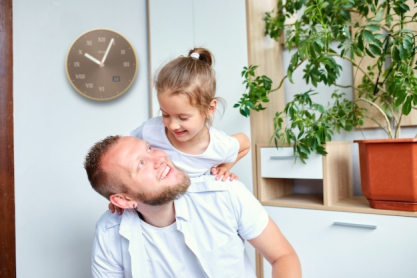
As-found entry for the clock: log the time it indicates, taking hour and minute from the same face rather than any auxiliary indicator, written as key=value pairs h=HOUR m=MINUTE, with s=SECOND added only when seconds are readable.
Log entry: h=10 m=4
